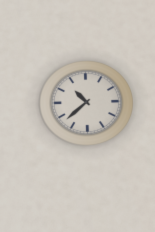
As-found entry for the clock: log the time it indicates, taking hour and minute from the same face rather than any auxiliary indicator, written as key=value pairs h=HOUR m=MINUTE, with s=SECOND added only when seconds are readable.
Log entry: h=10 m=38
